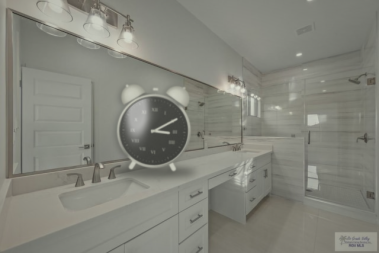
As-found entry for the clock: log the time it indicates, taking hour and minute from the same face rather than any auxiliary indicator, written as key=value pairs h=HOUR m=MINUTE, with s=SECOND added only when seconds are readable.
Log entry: h=3 m=10
